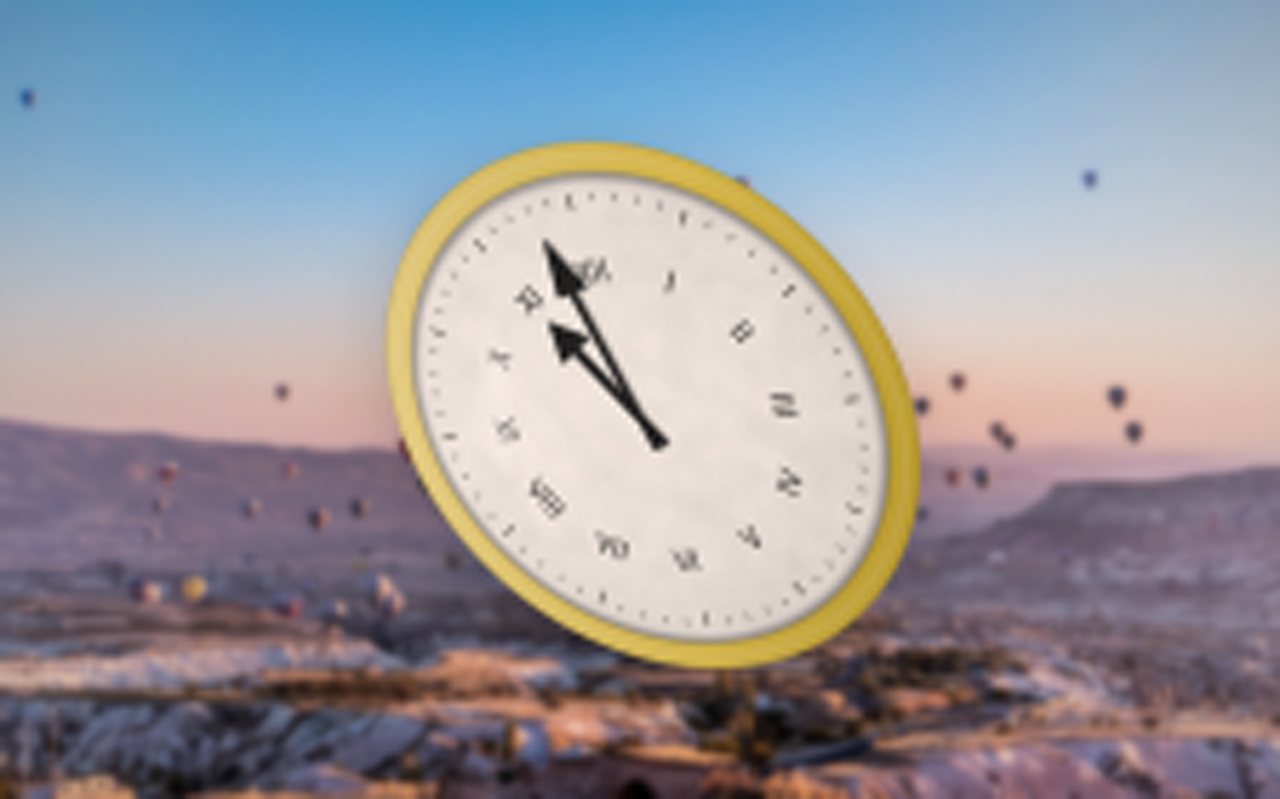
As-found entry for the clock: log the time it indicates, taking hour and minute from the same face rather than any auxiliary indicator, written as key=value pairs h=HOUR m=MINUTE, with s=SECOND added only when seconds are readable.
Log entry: h=10 m=58
